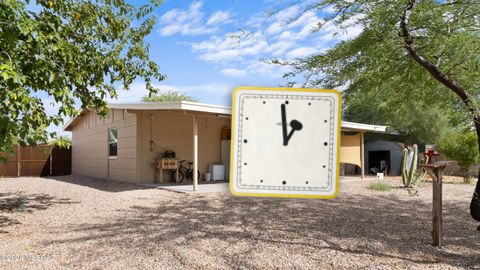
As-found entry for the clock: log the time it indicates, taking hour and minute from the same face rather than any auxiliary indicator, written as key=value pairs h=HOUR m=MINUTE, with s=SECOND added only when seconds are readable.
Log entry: h=12 m=59
